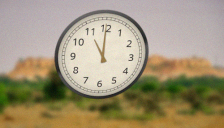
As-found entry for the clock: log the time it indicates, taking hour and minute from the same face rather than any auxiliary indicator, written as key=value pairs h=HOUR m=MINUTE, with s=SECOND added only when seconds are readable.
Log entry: h=11 m=0
